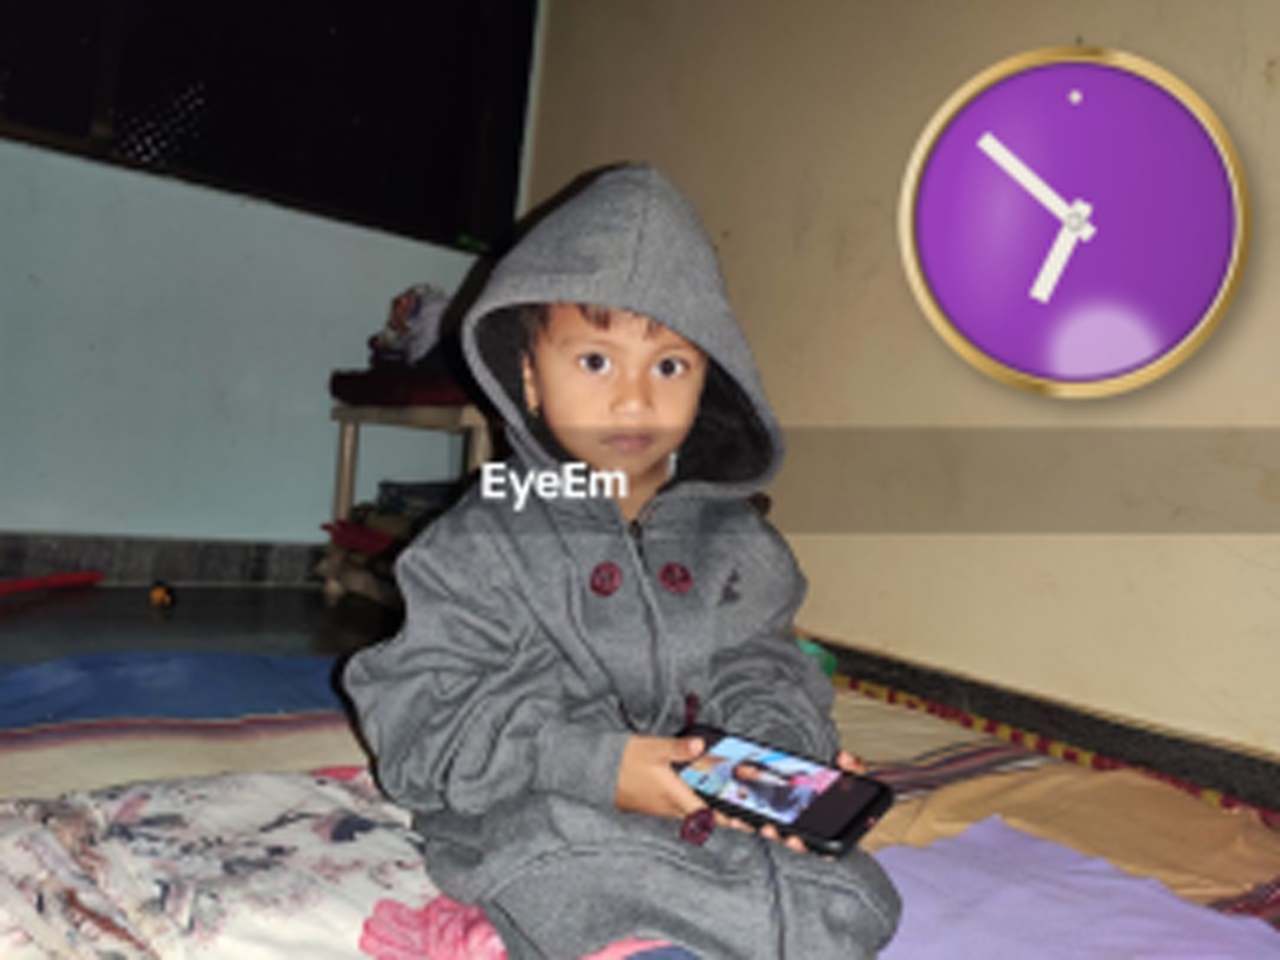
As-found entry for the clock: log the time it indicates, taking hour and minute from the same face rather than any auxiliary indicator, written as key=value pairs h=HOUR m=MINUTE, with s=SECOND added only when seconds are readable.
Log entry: h=6 m=52
